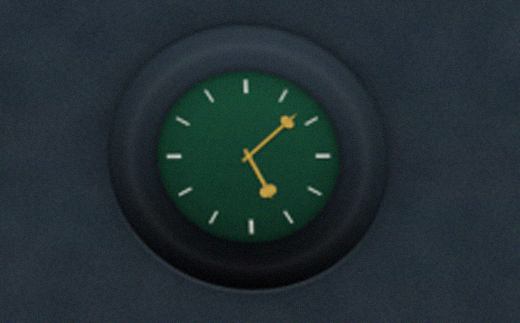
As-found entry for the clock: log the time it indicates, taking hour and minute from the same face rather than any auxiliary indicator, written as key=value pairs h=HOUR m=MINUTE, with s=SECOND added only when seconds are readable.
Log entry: h=5 m=8
